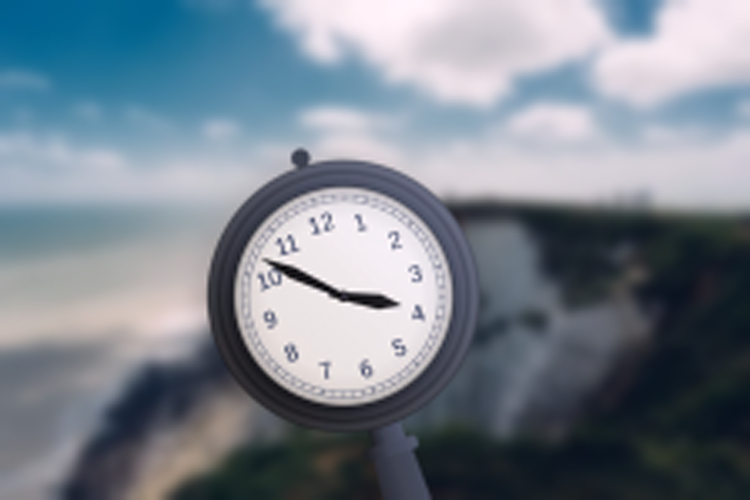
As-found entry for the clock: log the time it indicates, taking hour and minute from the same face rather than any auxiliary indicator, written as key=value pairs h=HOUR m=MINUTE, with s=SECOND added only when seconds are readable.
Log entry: h=3 m=52
